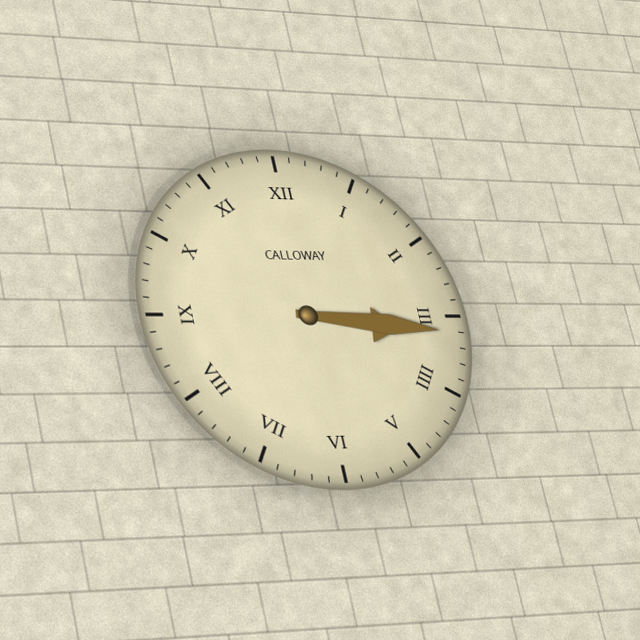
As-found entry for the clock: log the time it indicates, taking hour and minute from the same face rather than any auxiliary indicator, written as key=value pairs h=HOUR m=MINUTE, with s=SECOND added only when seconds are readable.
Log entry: h=3 m=16
